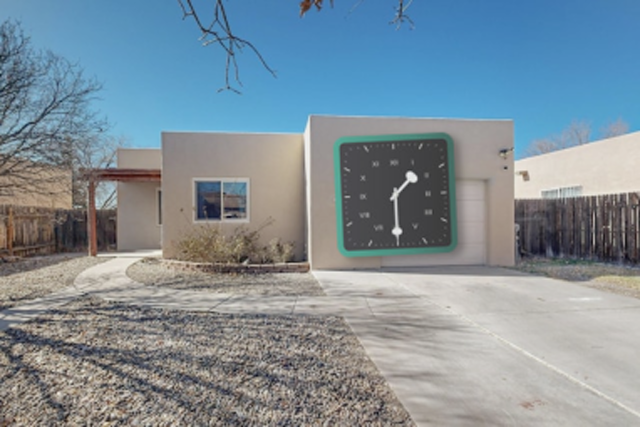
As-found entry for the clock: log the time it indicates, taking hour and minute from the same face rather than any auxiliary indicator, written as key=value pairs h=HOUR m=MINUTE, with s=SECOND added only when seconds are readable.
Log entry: h=1 m=30
